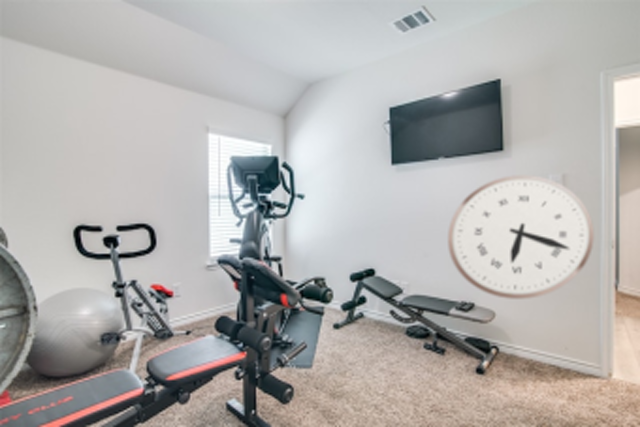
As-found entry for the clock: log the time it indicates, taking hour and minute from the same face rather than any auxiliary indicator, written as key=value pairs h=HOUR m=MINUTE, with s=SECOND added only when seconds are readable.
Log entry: h=6 m=18
